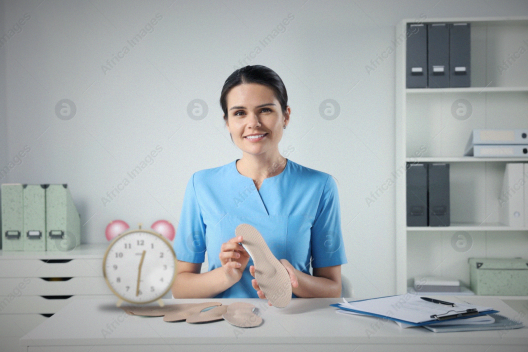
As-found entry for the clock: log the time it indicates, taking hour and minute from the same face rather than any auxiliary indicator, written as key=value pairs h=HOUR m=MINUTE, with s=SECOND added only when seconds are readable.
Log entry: h=12 m=31
